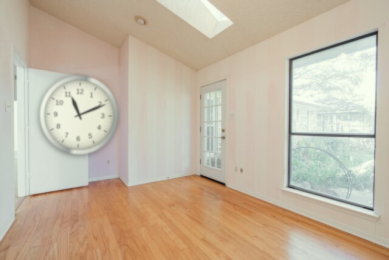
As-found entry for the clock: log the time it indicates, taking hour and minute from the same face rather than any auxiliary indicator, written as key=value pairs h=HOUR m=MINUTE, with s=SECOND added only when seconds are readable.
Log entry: h=11 m=11
